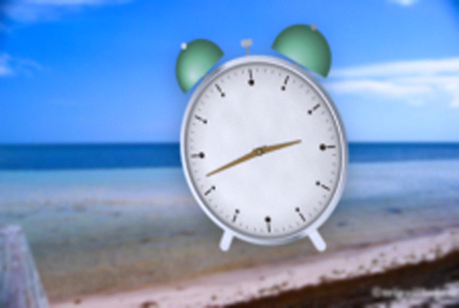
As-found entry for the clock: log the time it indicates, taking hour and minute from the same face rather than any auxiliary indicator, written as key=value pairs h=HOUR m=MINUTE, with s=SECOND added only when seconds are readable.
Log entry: h=2 m=42
